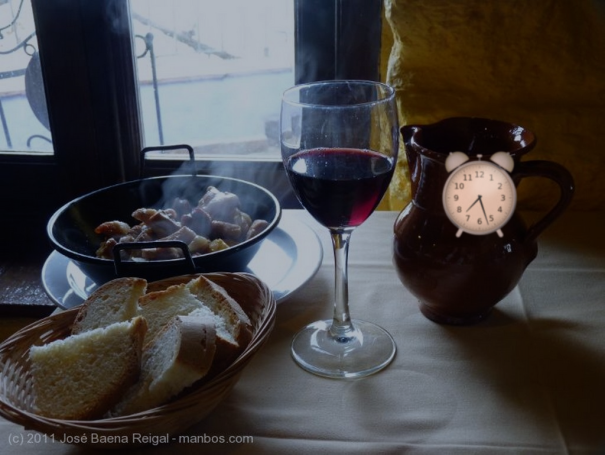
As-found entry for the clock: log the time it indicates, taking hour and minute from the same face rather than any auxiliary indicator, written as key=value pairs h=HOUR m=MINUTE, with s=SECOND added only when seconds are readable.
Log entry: h=7 m=27
